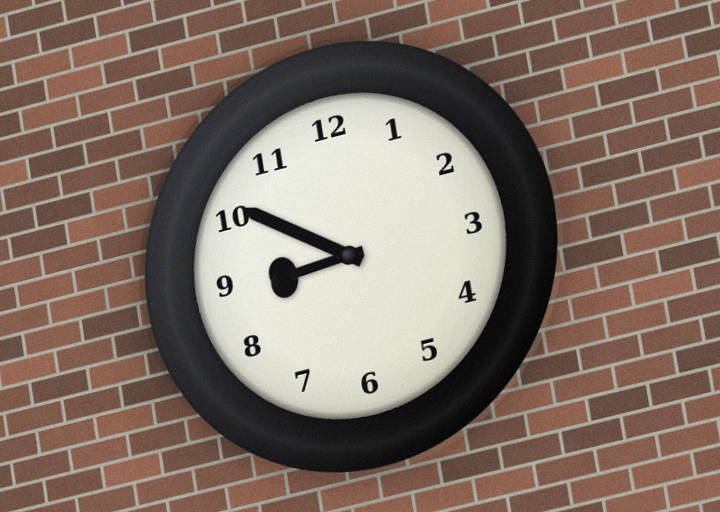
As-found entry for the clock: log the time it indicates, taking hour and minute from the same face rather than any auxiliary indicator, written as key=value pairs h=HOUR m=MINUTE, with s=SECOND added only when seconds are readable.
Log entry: h=8 m=51
